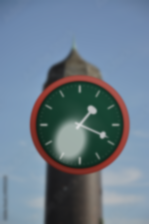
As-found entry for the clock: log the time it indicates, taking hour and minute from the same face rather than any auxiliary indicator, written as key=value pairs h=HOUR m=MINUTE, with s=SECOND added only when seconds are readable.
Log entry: h=1 m=19
